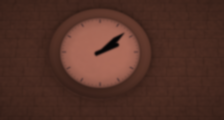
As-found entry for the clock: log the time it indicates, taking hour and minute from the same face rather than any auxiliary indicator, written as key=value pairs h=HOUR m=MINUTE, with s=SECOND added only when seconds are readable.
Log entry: h=2 m=8
